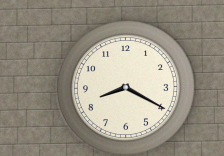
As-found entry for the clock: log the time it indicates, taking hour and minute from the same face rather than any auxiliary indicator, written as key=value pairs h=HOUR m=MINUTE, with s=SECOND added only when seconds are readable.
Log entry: h=8 m=20
